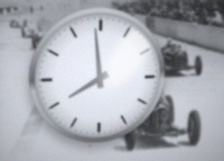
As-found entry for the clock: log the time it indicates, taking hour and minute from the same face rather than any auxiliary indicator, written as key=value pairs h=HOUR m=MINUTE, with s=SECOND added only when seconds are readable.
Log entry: h=7 m=59
